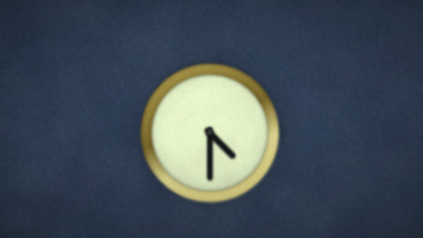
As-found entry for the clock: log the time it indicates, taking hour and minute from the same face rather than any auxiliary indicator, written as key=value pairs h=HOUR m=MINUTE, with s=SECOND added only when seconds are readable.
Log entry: h=4 m=30
